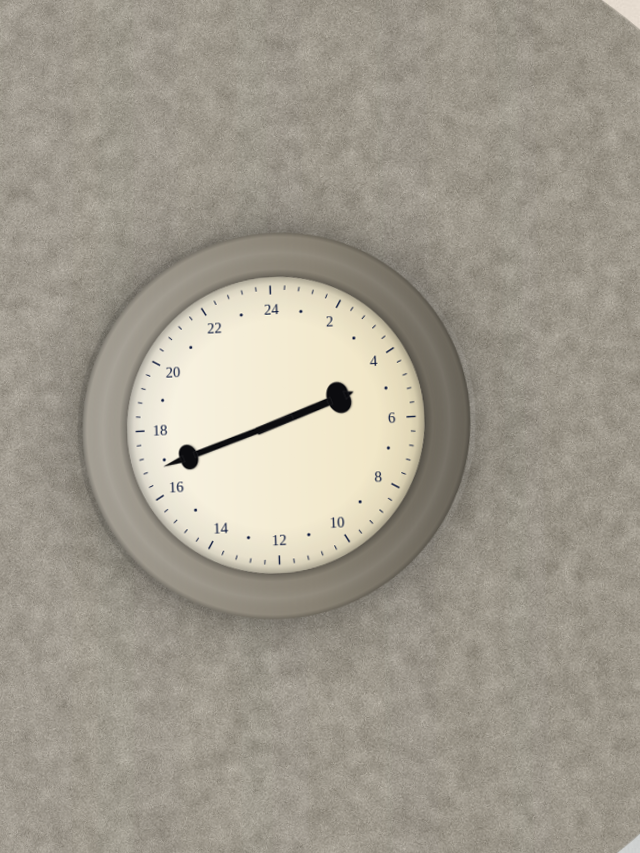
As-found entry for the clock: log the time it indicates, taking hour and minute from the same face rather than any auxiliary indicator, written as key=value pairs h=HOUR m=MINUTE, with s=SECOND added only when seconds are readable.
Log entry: h=4 m=42
